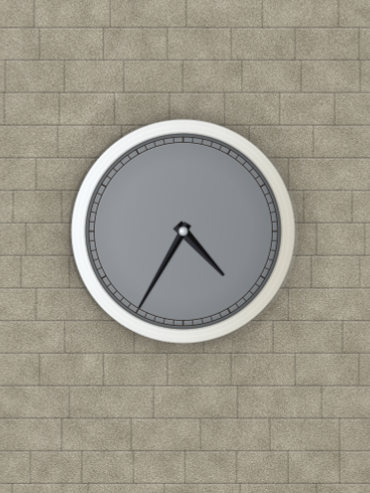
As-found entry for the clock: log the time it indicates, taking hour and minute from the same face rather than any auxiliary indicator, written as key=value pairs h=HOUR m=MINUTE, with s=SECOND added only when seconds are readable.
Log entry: h=4 m=35
